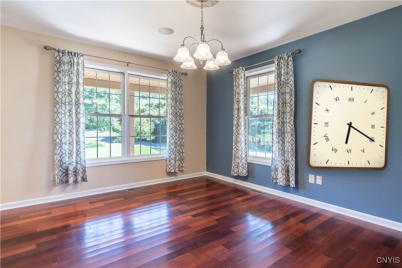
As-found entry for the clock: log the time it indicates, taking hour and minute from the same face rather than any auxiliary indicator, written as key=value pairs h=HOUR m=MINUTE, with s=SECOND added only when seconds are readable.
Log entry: h=6 m=20
